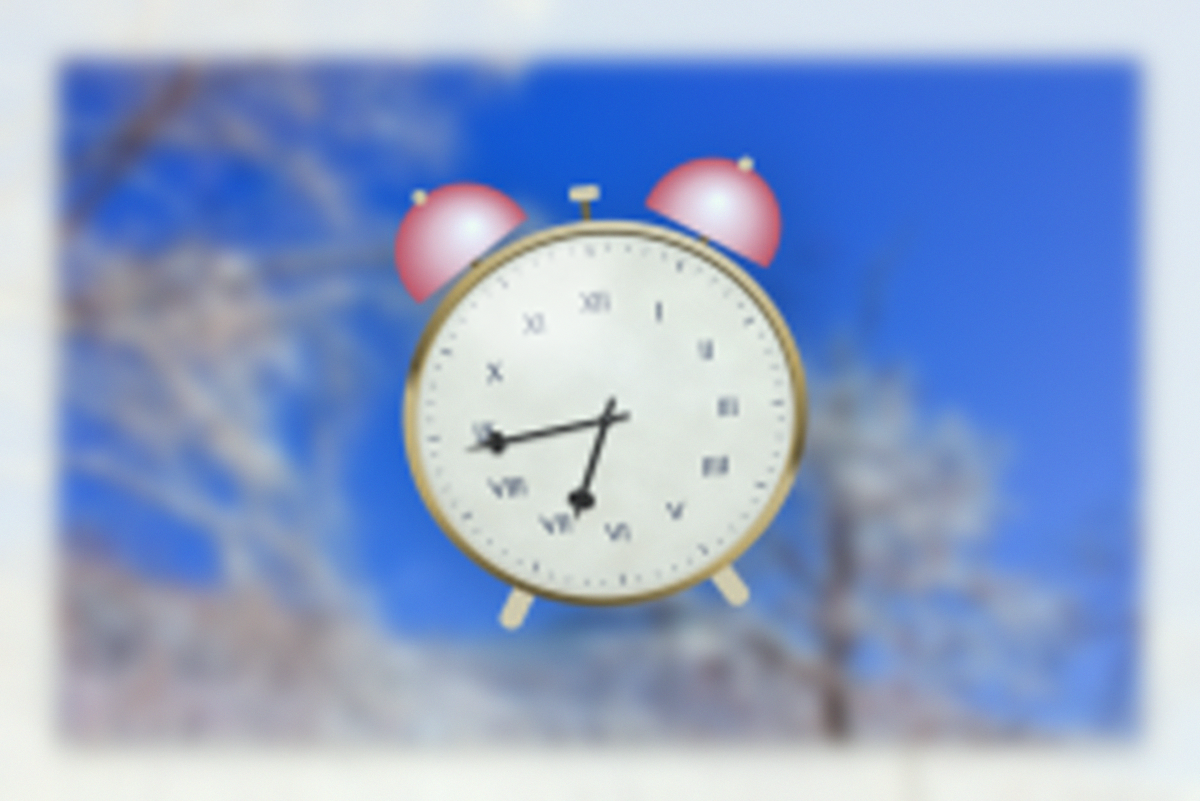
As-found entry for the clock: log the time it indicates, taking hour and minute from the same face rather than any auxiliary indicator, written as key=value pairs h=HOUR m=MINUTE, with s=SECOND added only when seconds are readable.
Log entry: h=6 m=44
